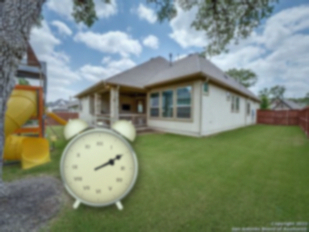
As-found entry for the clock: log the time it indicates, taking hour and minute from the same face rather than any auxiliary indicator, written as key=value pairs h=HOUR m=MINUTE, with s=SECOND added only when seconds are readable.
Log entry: h=2 m=10
